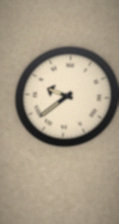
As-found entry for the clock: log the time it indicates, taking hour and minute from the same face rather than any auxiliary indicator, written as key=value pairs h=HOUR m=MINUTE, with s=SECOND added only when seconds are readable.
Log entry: h=9 m=38
